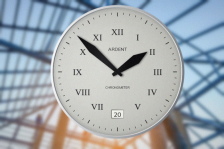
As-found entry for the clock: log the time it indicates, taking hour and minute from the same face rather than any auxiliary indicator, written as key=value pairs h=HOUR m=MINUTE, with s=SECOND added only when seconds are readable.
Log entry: h=1 m=52
